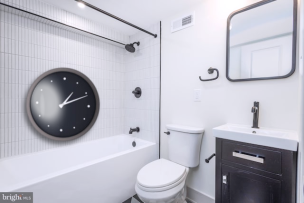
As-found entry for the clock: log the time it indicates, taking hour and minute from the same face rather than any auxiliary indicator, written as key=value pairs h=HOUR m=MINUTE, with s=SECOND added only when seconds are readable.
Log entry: h=1 m=11
